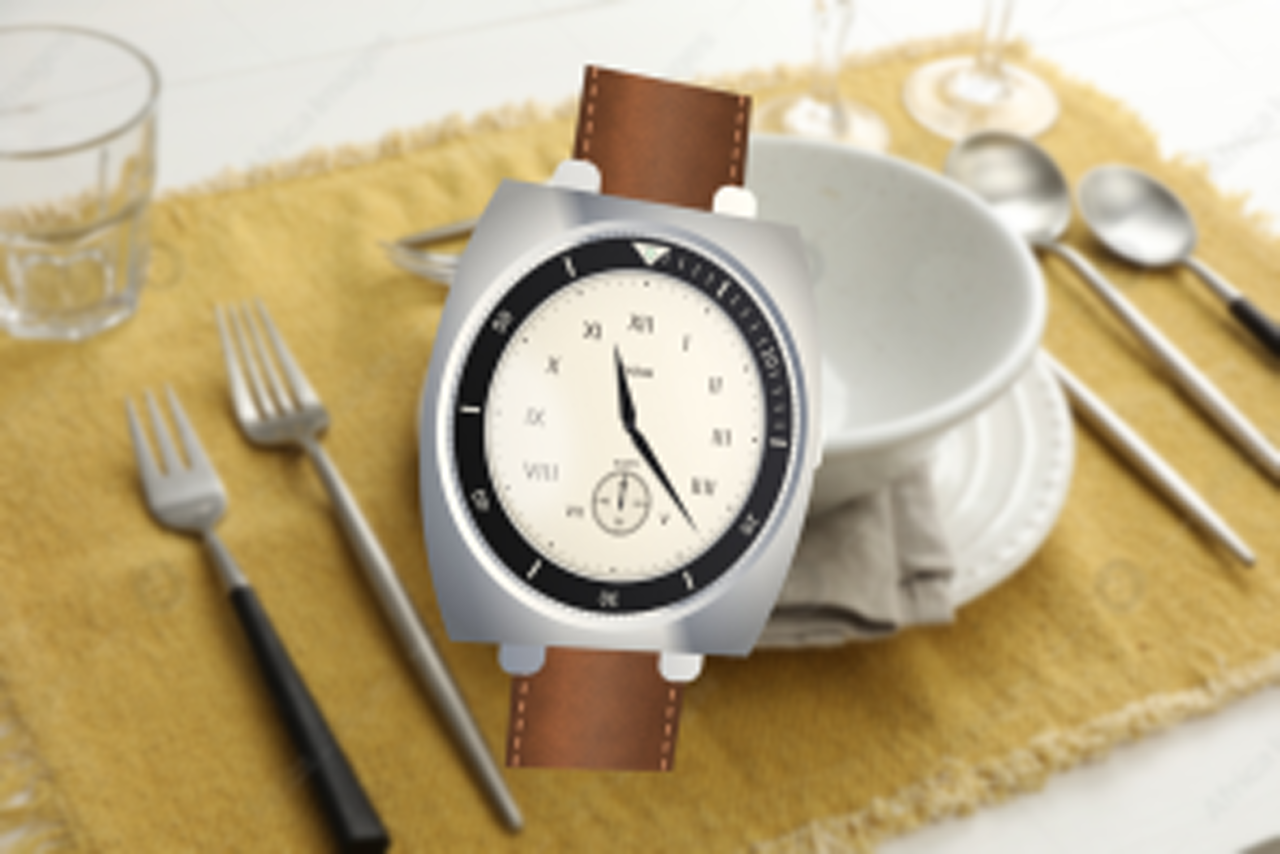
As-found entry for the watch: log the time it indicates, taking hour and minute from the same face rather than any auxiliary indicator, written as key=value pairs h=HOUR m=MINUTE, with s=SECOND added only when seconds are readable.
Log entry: h=11 m=23
